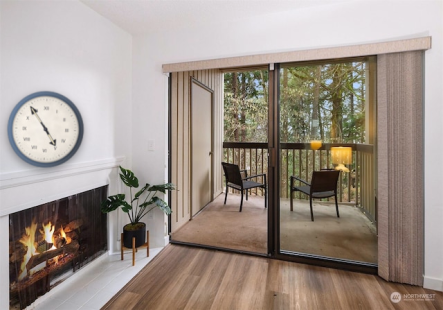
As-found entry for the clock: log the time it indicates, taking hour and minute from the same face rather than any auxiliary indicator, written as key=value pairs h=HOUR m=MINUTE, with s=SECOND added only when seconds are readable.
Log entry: h=4 m=54
